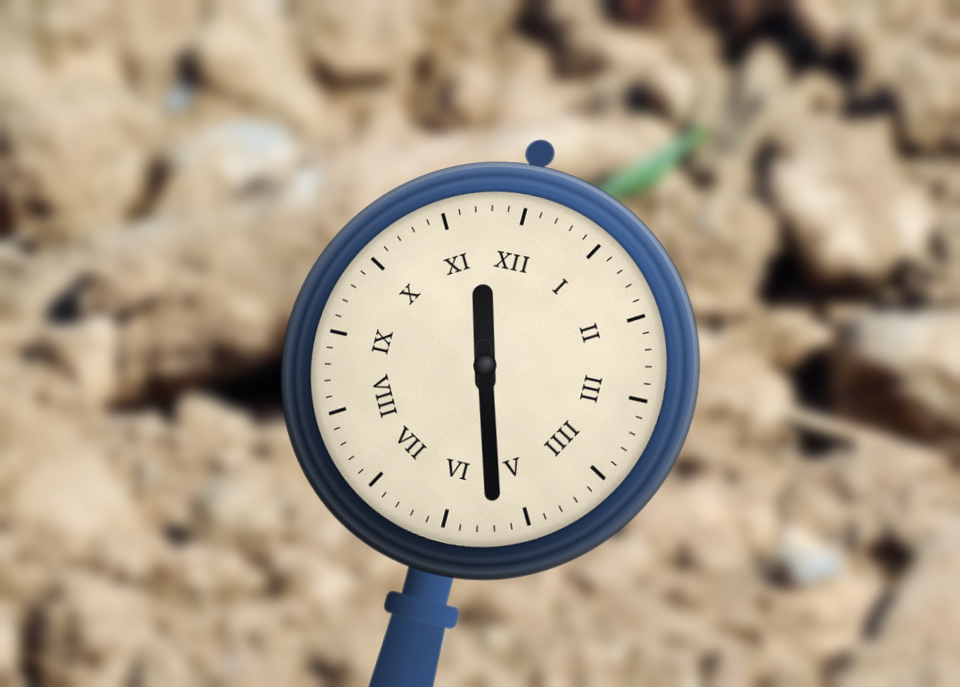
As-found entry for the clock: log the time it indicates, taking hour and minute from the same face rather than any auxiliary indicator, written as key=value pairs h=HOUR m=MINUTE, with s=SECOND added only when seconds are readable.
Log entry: h=11 m=27
